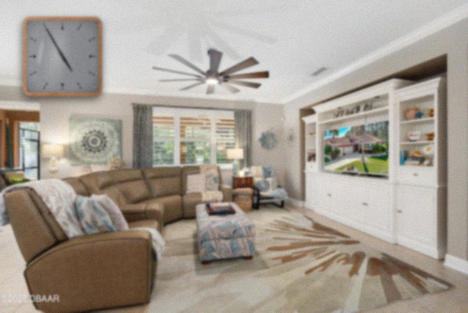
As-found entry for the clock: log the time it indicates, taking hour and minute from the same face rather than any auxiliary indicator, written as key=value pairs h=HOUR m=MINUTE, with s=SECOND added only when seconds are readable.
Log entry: h=4 m=55
